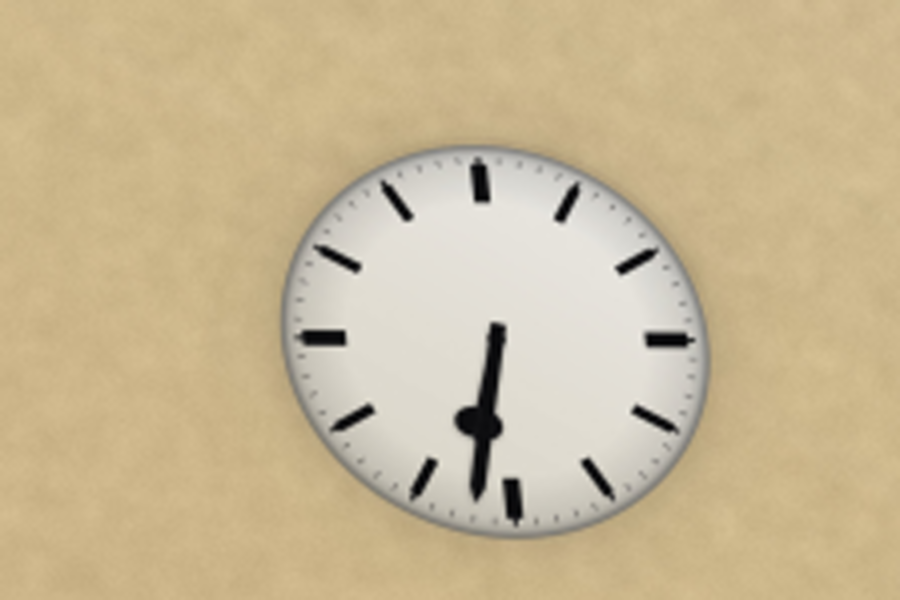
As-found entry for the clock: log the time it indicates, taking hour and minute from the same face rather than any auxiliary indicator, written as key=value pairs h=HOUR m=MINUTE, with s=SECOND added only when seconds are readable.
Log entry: h=6 m=32
